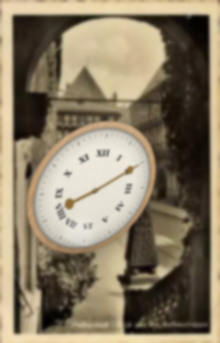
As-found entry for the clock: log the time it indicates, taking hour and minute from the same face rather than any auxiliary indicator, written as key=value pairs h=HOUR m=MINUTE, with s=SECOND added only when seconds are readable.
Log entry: h=8 m=10
